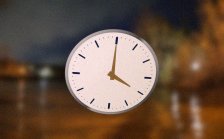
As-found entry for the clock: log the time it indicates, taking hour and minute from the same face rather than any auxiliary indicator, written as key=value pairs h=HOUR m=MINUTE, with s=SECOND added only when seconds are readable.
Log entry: h=4 m=0
